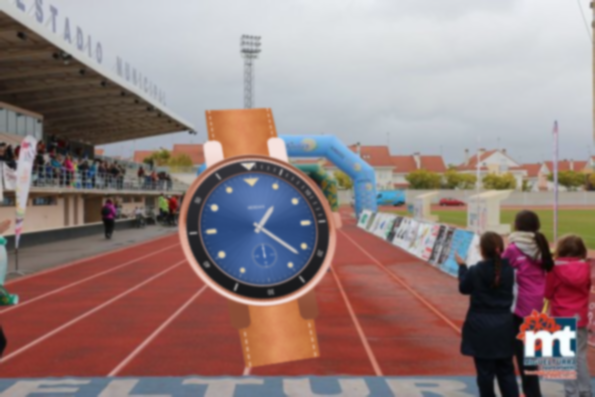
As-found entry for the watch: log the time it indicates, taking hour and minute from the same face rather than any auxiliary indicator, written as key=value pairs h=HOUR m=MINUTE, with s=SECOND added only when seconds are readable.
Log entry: h=1 m=22
